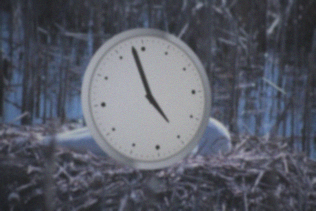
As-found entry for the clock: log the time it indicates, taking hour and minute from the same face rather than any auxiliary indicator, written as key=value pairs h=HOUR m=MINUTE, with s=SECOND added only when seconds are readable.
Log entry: h=4 m=58
